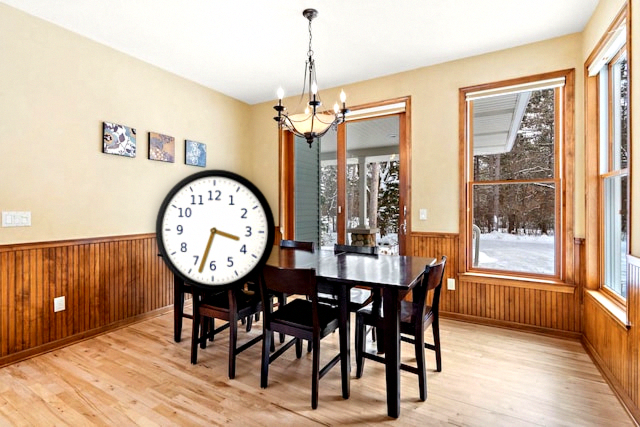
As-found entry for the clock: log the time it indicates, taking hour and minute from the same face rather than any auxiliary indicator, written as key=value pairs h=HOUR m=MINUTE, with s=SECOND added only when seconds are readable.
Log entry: h=3 m=33
